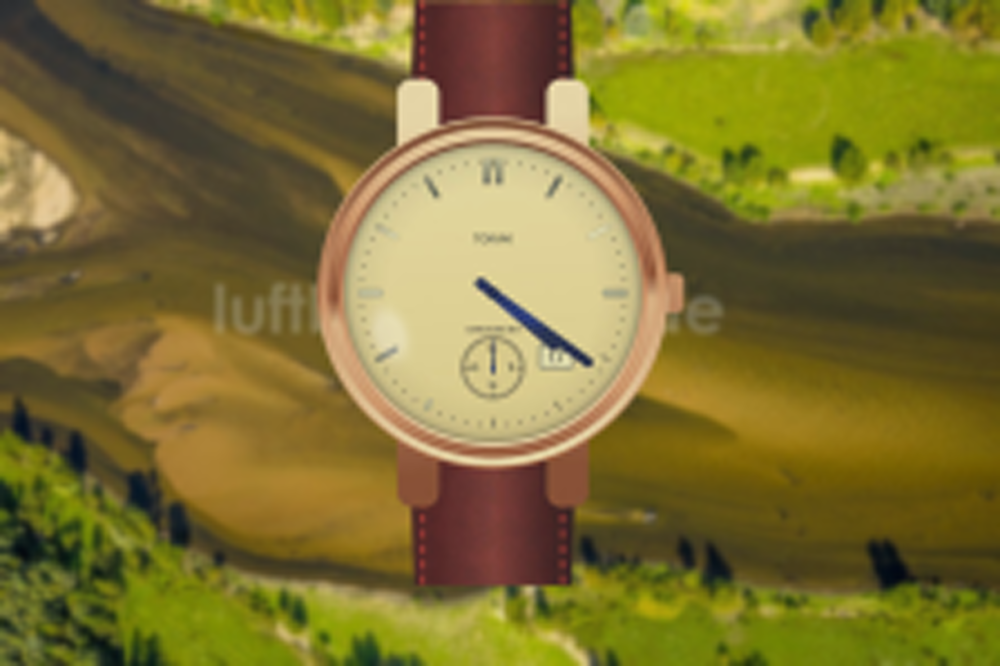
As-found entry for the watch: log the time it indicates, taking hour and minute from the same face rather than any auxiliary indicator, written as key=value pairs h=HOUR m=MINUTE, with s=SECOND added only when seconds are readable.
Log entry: h=4 m=21
